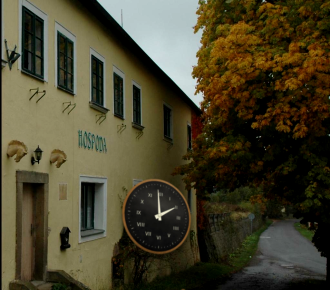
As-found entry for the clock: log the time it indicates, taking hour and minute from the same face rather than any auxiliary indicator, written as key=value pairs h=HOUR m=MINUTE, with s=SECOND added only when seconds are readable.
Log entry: h=1 m=59
